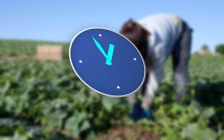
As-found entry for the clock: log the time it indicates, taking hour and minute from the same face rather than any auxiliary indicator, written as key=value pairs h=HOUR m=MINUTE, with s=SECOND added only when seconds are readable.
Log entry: h=12 m=57
